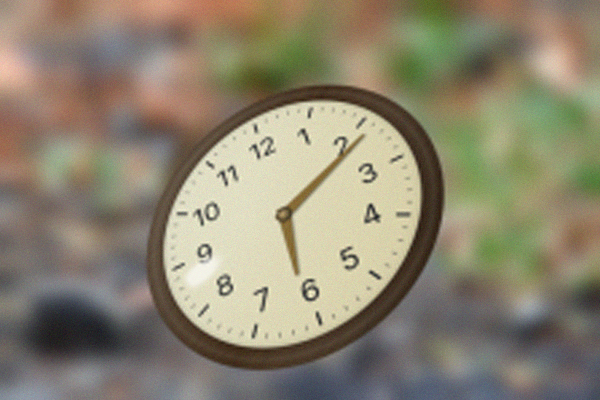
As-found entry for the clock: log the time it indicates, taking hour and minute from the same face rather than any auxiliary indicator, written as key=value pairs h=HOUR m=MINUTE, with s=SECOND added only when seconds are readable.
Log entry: h=6 m=11
